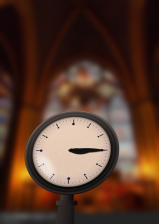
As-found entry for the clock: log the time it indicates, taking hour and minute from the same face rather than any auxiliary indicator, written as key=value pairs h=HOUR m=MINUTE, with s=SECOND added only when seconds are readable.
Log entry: h=3 m=15
